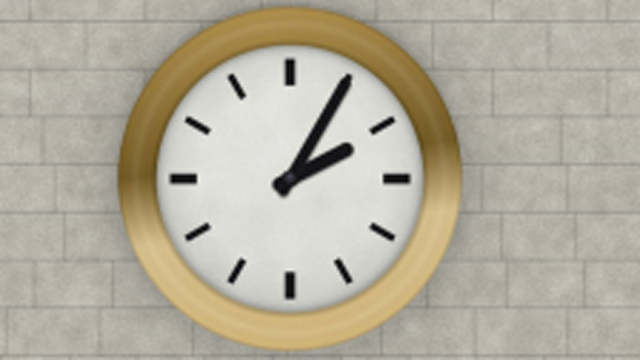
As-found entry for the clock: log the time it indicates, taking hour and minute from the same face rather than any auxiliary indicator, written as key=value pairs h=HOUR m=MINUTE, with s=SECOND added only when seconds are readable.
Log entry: h=2 m=5
